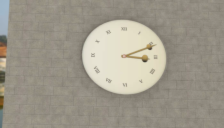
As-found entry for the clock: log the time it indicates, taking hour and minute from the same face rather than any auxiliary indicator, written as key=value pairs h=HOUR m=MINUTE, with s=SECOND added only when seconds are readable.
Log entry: h=3 m=11
